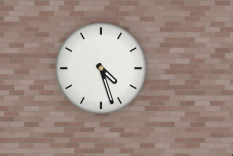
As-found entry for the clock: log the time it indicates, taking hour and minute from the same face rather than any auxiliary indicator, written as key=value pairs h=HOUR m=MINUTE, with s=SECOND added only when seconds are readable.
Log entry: h=4 m=27
